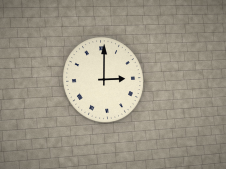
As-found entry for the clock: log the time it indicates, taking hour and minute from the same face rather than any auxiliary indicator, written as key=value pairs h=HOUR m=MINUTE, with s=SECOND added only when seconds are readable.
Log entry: h=3 m=1
